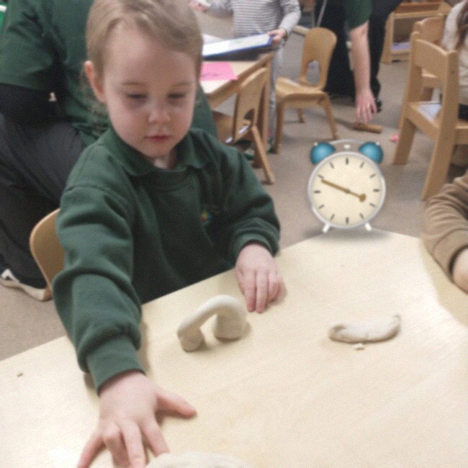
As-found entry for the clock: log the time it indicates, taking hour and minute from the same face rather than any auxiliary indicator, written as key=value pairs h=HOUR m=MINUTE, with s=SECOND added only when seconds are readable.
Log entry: h=3 m=49
